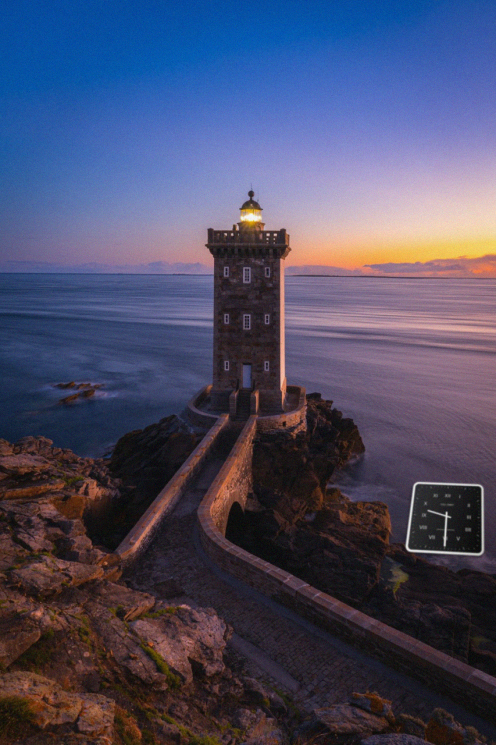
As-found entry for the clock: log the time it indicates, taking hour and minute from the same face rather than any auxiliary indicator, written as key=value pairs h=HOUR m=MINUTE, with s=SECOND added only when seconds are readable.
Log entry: h=9 m=30
